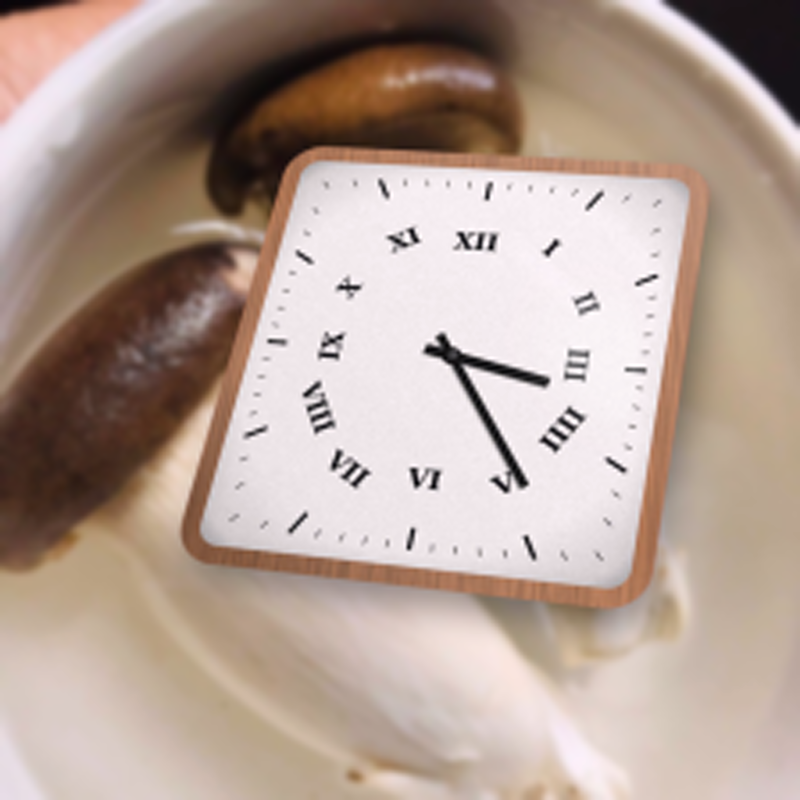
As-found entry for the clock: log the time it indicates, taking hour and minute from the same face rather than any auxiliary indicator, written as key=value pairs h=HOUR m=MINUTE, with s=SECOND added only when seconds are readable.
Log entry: h=3 m=24
